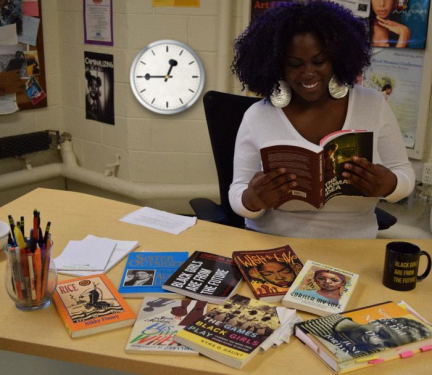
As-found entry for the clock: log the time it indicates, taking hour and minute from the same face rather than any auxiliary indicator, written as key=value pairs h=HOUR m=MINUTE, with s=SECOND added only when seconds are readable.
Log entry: h=12 m=45
